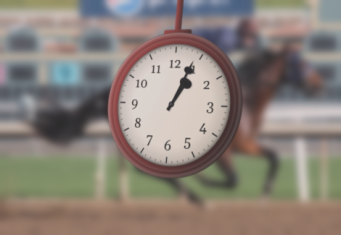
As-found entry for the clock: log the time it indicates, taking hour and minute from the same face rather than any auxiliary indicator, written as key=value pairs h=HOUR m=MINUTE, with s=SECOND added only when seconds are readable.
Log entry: h=1 m=4
